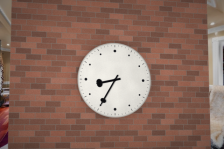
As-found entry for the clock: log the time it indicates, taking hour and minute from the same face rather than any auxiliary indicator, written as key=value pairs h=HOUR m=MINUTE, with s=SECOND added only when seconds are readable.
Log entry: h=8 m=35
